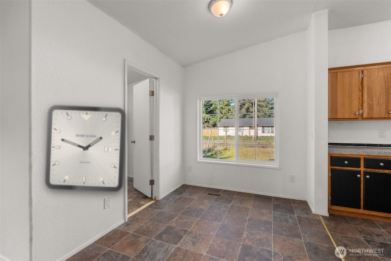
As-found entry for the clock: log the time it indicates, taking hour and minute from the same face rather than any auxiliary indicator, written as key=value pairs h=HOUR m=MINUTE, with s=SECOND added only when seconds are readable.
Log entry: h=1 m=48
